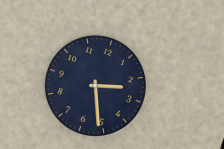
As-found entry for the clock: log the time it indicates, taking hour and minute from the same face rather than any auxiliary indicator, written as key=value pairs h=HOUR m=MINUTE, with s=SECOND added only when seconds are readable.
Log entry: h=2 m=26
